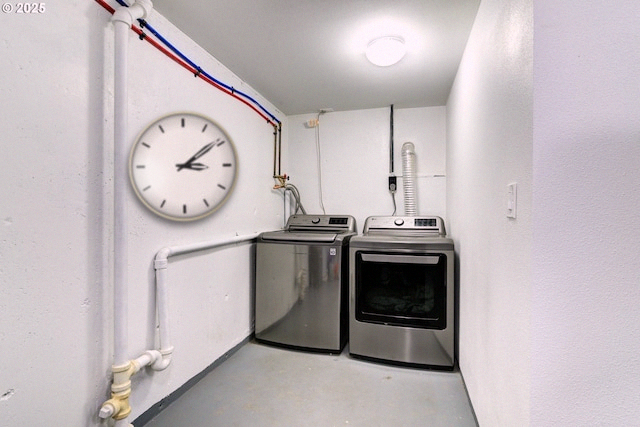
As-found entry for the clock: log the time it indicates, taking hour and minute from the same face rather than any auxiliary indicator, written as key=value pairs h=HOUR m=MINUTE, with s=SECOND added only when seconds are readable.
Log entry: h=3 m=9
